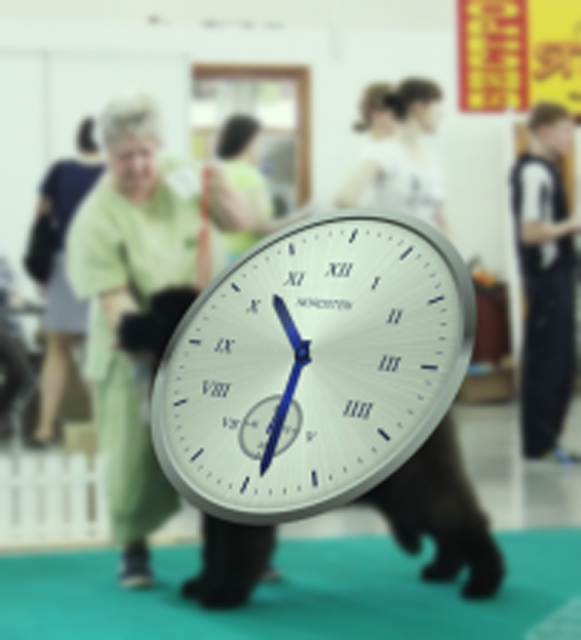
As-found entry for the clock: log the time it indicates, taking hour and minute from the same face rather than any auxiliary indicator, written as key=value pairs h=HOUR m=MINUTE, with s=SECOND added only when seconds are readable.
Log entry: h=10 m=29
